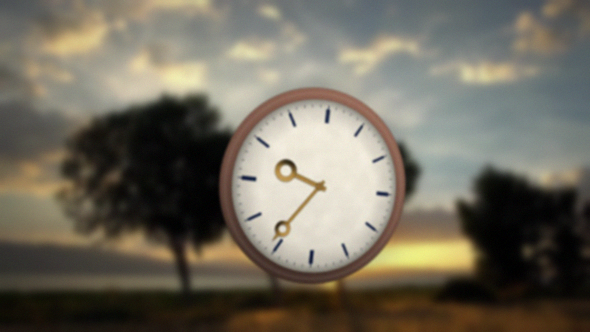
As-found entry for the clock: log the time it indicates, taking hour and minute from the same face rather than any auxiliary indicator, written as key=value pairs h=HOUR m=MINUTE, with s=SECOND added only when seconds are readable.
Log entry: h=9 m=36
